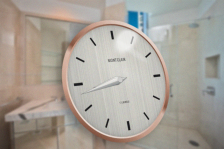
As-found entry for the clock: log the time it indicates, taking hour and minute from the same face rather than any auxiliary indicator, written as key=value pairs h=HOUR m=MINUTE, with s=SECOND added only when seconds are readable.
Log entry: h=8 m=43
